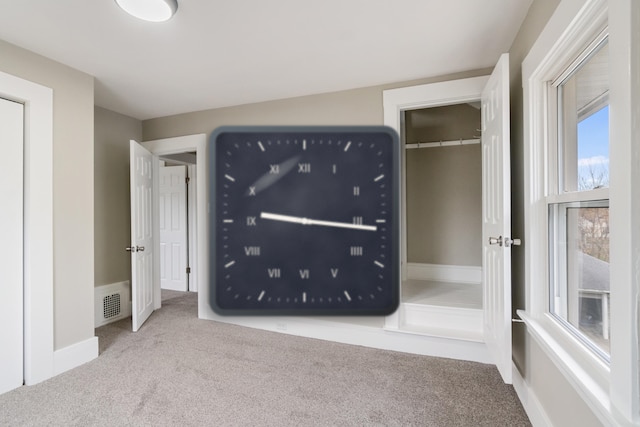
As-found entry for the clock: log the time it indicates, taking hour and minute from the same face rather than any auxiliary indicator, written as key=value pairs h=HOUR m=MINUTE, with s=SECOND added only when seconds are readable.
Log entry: h=9 m=16
